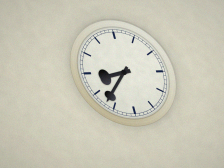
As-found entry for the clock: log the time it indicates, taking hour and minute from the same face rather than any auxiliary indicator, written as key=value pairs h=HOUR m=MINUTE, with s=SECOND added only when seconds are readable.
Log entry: h=8 m=37
